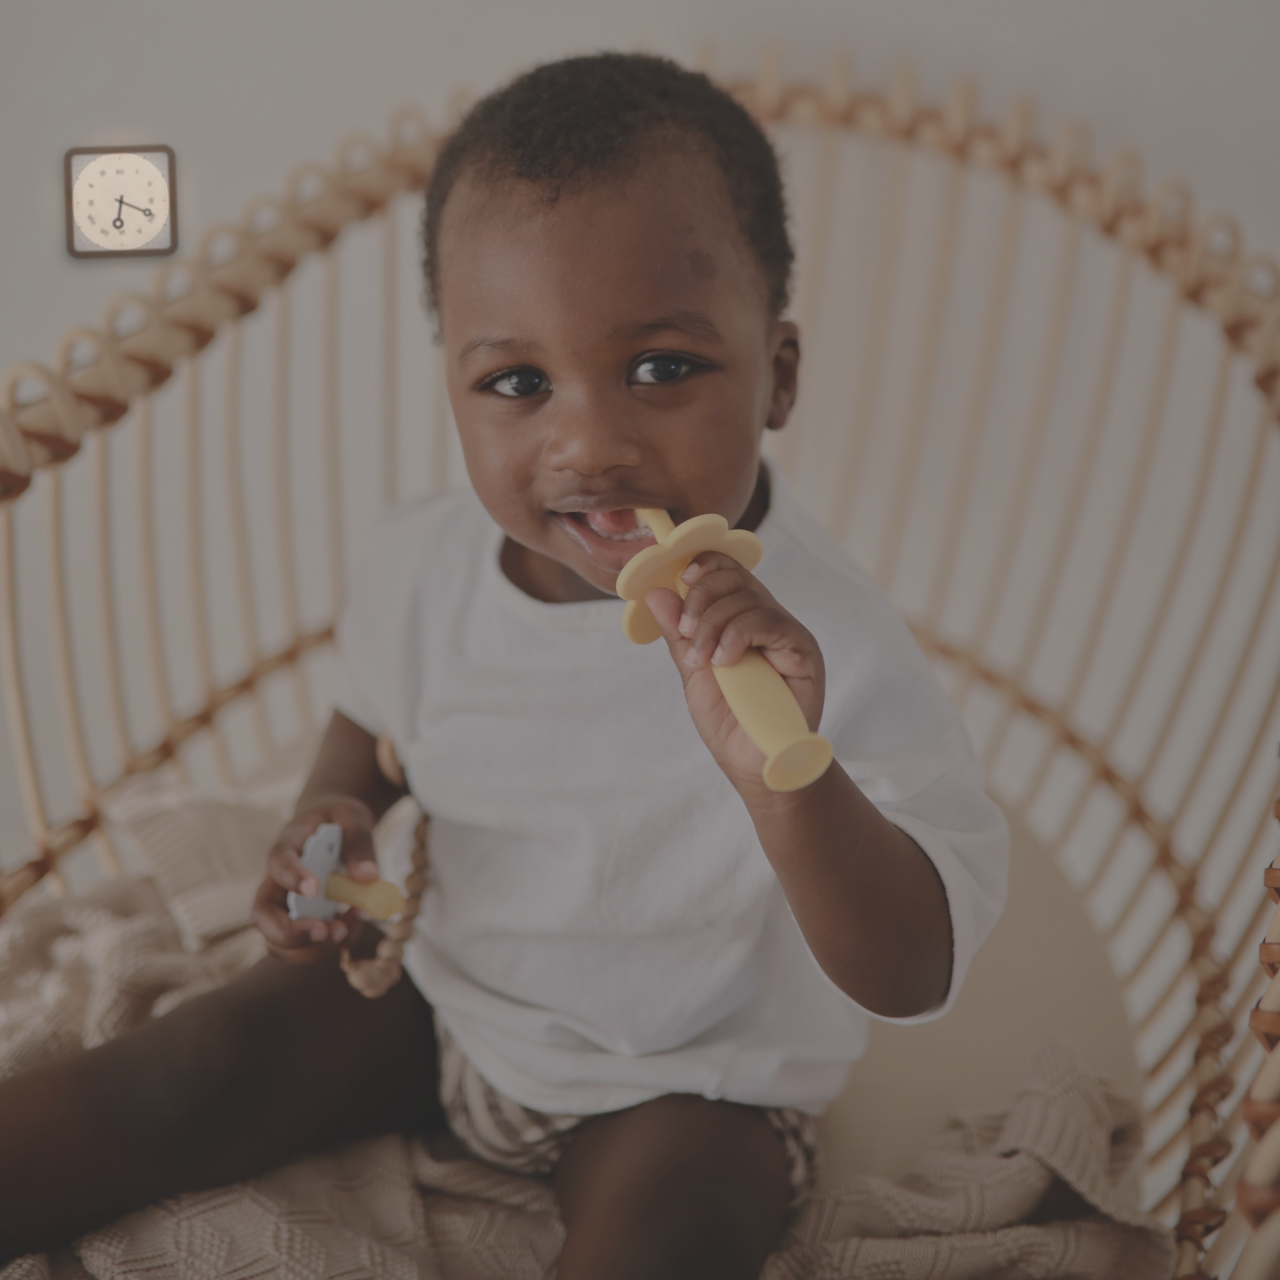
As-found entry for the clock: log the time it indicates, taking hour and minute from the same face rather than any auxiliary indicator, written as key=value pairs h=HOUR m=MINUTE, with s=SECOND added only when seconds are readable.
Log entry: h=6 m=19
